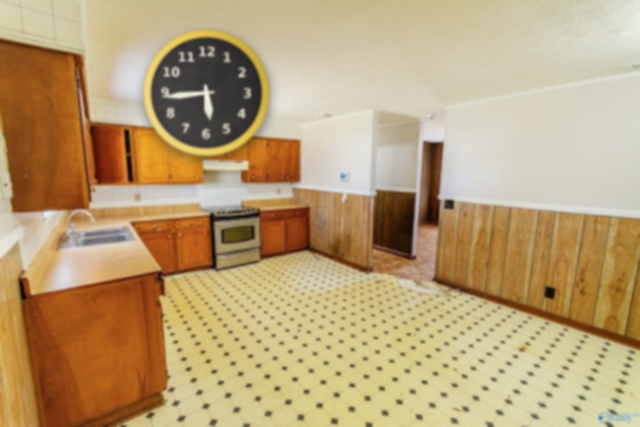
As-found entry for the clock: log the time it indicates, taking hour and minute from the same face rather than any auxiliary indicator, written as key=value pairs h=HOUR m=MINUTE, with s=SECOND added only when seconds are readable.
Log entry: h=5 m=44
